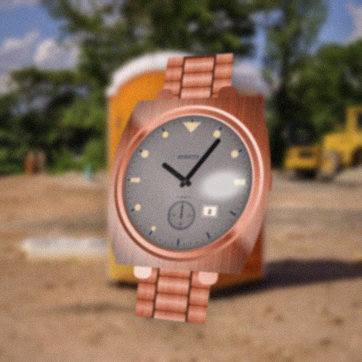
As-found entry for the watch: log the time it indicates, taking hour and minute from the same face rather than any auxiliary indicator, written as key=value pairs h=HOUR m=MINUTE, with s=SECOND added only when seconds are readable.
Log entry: h=10 m=6
